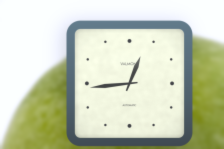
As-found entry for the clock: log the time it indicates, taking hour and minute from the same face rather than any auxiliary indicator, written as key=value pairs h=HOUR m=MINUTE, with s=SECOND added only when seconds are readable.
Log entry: h=12 m=44
